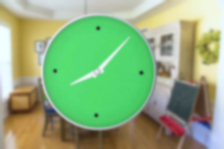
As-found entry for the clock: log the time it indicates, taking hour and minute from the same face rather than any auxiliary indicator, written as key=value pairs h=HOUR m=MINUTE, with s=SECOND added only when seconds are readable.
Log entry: h=8 m=7
